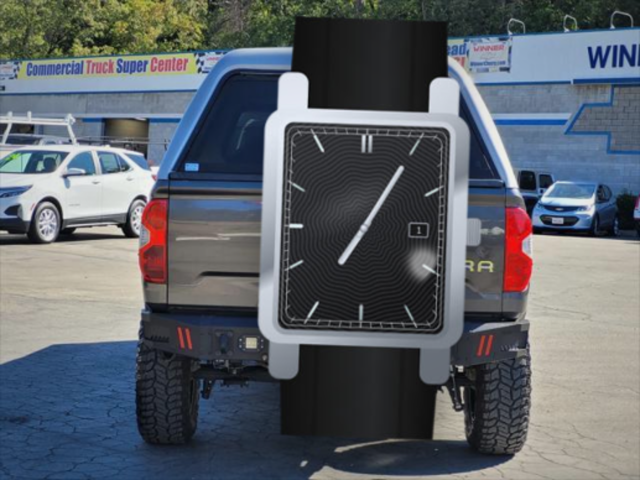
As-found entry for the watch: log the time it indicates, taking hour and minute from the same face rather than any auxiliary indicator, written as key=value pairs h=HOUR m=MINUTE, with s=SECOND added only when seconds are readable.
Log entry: h=7 m=5
